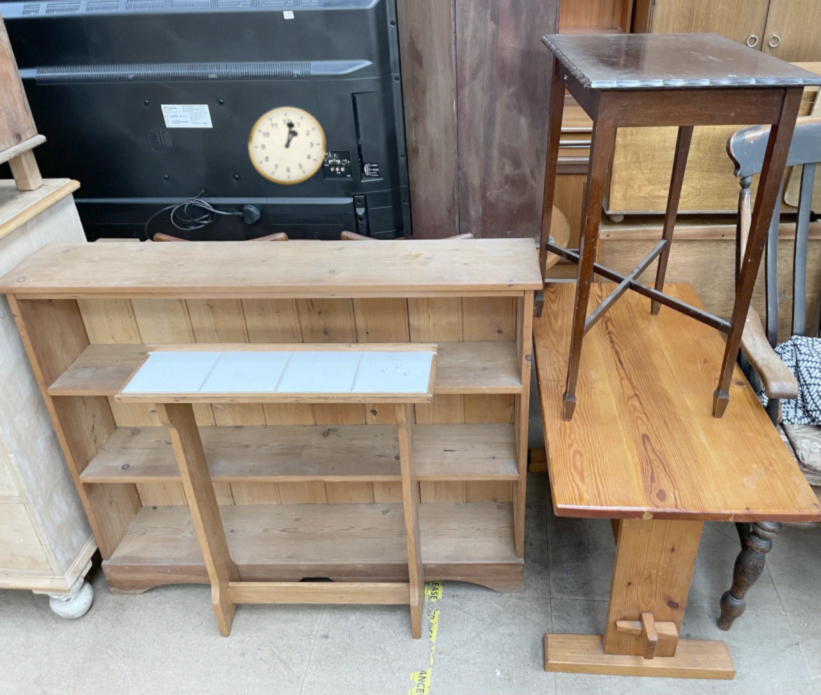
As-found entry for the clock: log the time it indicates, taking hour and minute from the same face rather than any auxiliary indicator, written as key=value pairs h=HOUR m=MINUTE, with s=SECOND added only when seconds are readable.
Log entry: h=1 m=2
